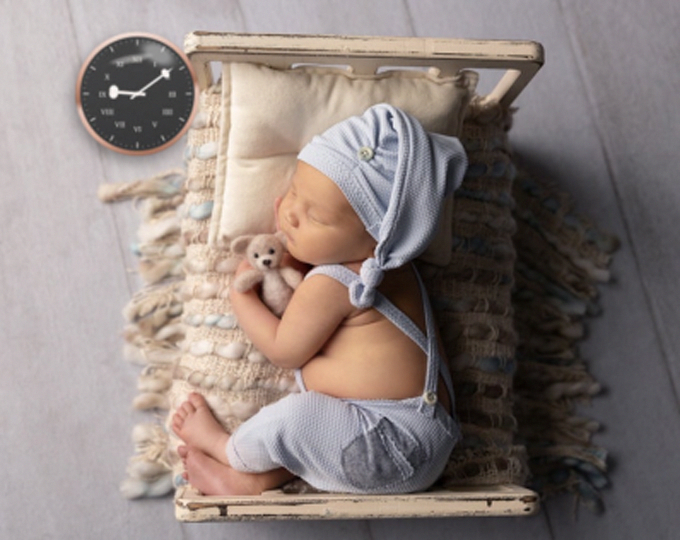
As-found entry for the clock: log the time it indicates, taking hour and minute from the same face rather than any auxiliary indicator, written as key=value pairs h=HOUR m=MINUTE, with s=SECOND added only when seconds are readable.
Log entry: h=9 m=9
